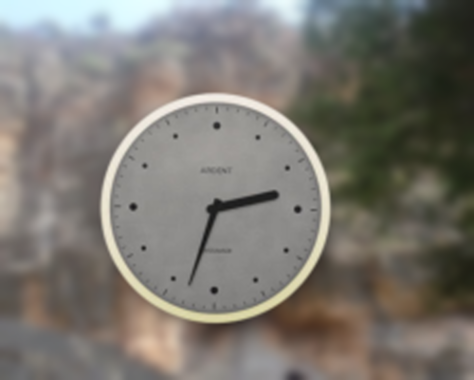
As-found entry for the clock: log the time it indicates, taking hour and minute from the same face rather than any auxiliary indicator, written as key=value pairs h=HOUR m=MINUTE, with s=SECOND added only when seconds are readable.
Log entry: h=2 m=33
